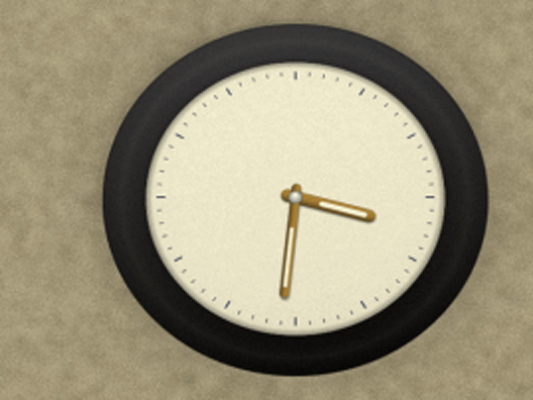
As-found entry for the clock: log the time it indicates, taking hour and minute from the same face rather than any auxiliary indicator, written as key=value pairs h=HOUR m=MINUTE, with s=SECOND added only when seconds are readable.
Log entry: h=3 m=31
